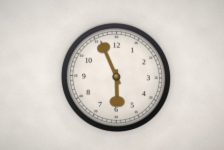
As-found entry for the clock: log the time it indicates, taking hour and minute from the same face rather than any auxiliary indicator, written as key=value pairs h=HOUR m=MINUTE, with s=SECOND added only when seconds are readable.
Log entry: h=5 m=56
